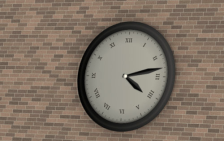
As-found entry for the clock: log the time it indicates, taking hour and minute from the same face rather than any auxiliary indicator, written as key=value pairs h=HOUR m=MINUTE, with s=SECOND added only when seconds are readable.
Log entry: h=4 m=13
